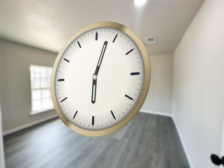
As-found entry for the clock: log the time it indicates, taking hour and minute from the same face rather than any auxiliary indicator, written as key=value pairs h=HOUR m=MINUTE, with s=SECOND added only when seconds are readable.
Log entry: h=6 m=3
